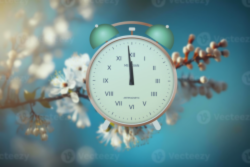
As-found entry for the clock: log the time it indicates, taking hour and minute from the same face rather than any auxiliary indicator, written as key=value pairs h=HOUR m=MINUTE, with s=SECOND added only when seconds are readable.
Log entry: h=11 m=59
